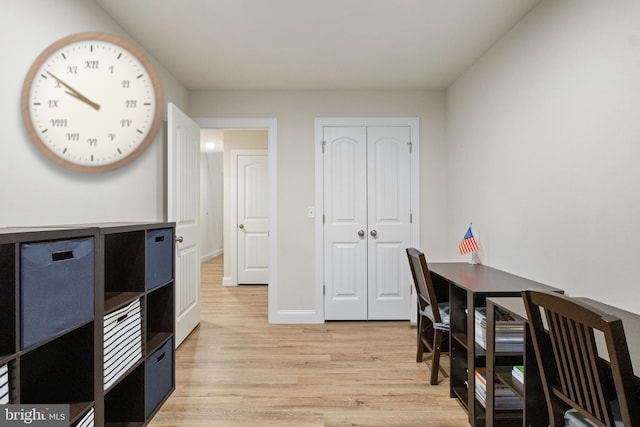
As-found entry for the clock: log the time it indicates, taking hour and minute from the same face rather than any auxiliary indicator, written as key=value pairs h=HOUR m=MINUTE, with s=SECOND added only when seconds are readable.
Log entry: h=9 m=51
